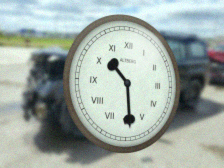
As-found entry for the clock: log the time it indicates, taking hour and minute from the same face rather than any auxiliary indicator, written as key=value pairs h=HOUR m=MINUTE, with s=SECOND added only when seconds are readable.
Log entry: h=10 m=29
